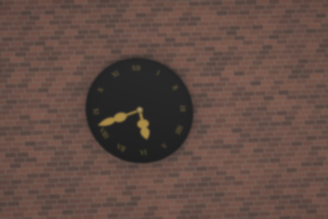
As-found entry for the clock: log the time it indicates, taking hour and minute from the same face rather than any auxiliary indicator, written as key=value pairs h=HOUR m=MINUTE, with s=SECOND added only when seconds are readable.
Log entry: h=5 m=42
